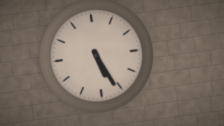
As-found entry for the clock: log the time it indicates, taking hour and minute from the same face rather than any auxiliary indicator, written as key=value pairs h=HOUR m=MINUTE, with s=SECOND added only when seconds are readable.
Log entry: h=5 m=26
